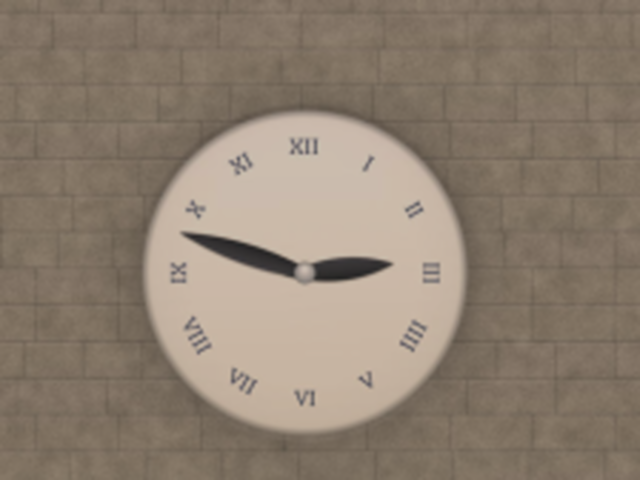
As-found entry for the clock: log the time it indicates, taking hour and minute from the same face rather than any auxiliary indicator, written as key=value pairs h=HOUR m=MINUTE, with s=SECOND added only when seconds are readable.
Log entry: h=2 m=48
